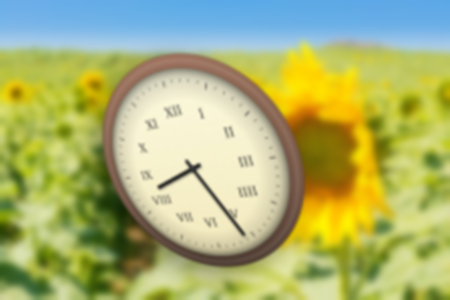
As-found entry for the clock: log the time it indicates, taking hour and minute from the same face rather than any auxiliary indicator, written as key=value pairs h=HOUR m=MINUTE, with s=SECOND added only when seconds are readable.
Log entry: h=8 m=26
